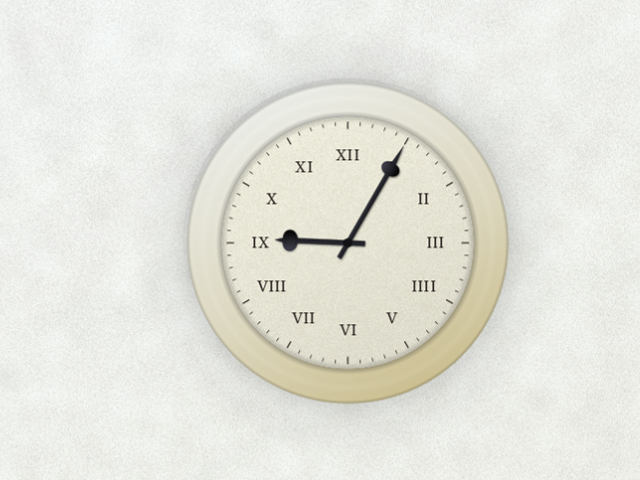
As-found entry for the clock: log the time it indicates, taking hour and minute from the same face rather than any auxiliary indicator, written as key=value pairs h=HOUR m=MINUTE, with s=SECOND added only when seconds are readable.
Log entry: h=9 m=5
